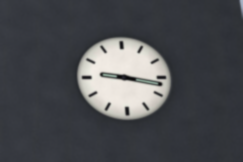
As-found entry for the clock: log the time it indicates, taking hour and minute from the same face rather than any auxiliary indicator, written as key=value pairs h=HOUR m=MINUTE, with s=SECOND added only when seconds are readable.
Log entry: h=9 m=17
